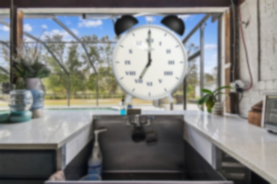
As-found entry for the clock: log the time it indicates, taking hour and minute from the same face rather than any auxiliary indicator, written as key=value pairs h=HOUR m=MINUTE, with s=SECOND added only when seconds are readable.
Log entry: h=7 m=0
